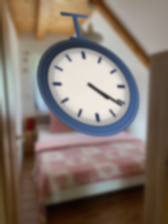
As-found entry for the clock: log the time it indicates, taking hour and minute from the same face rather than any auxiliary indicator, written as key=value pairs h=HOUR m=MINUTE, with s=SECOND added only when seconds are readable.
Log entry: h=4 m=21
